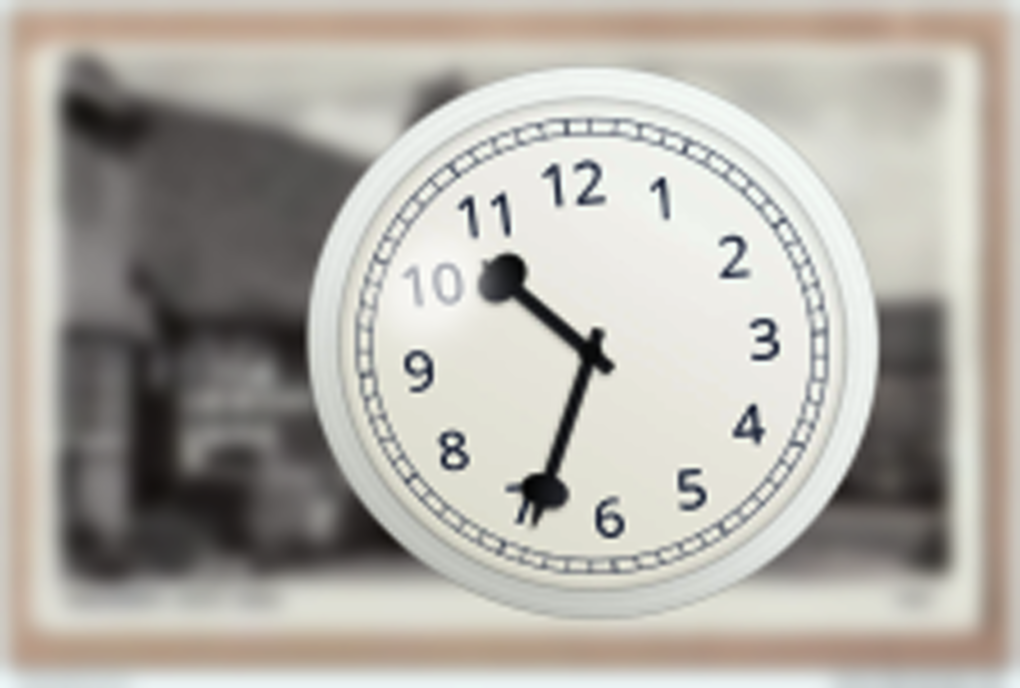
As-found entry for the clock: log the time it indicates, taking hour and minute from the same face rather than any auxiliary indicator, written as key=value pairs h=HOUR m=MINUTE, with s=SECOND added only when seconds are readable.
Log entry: h=10 m=34
